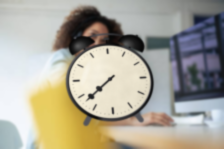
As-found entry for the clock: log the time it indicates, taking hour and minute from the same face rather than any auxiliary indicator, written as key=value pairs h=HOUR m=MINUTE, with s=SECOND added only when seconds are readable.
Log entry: h=7 m=38
